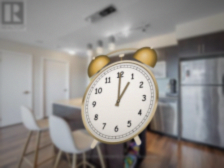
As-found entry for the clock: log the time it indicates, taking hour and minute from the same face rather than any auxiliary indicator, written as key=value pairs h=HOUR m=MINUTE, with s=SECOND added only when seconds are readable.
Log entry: h=1 m=0
